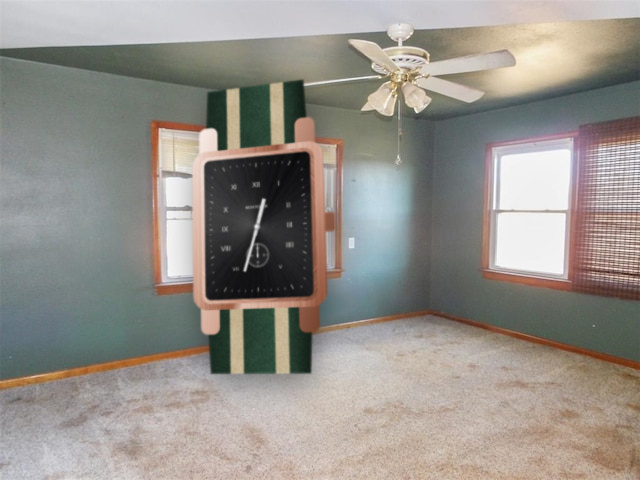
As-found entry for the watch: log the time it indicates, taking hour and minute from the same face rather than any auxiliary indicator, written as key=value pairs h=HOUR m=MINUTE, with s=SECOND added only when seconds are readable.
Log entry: h=12 m=33
